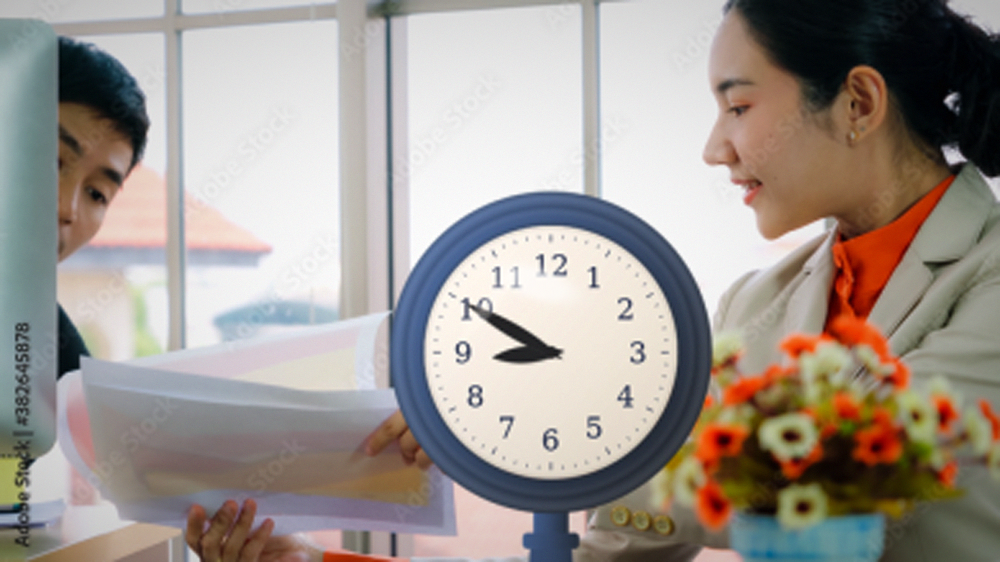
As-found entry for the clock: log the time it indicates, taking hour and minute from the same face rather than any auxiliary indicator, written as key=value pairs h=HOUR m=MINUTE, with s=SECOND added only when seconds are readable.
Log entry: h=8 m=50
